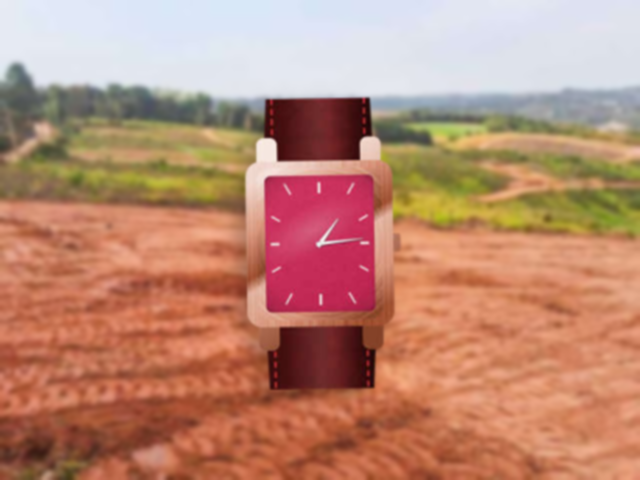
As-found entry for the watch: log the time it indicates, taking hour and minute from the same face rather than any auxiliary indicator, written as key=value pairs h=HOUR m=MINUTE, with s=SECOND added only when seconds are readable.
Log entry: h=1 m=14
